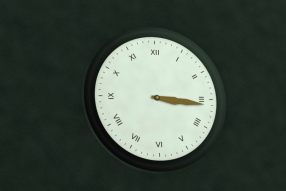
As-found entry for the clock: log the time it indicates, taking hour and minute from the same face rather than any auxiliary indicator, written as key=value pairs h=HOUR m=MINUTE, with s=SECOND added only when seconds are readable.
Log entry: h=3 m=16
